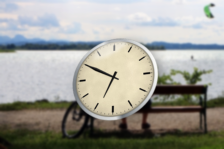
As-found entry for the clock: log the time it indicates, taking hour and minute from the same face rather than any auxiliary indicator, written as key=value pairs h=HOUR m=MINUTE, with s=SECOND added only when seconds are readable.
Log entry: h=6 m=50
